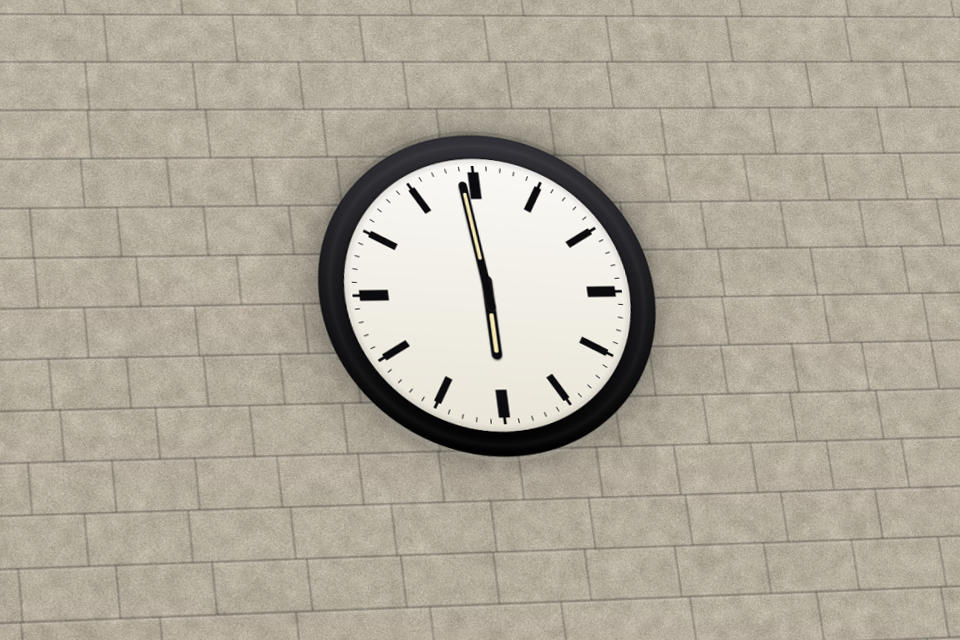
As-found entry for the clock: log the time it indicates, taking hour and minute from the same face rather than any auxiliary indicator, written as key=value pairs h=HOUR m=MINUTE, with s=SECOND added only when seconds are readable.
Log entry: h=5 m=59
